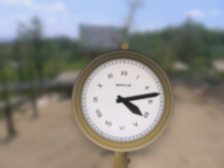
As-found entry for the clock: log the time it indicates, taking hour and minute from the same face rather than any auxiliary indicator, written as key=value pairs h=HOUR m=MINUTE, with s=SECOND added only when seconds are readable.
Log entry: h=4 m=13
